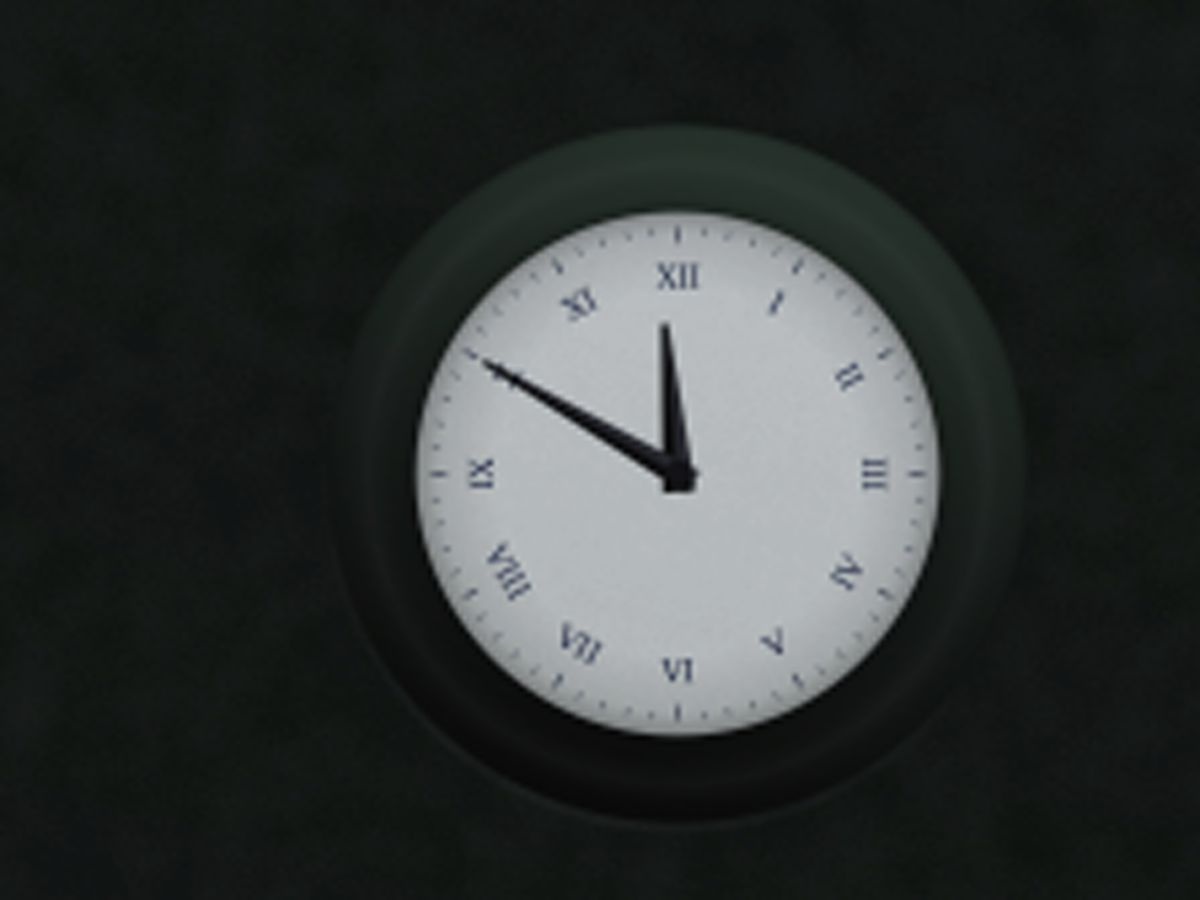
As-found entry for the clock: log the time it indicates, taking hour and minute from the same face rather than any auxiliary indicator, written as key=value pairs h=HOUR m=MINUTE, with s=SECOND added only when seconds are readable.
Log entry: h=11 m=50
